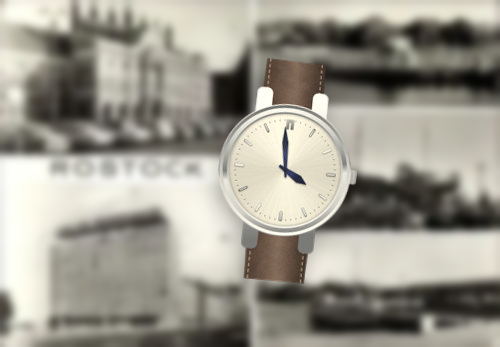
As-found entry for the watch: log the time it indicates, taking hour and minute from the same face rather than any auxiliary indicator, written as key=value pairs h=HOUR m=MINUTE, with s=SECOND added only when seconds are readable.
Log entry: h=3 m=59
